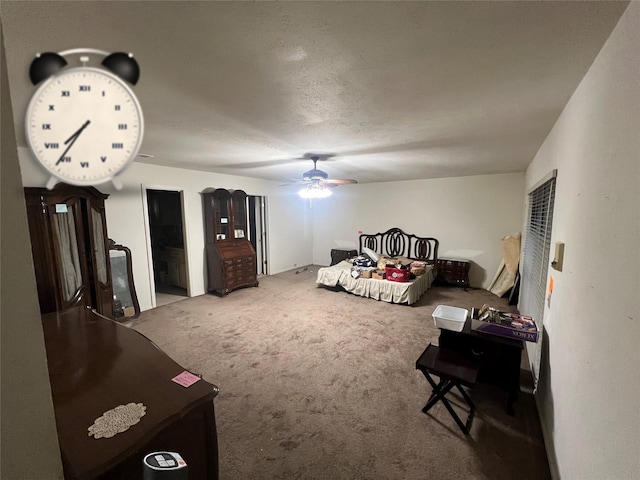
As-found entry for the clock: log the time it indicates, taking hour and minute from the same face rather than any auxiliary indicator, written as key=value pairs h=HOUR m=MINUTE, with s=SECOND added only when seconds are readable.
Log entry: h=7 m=36
